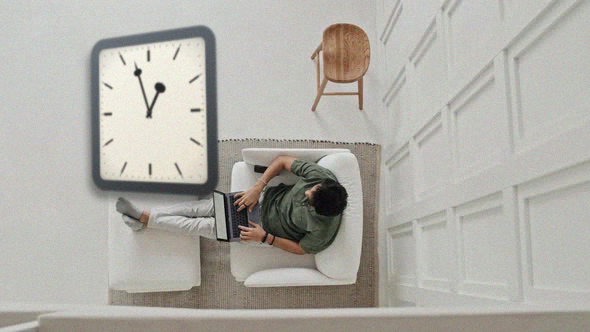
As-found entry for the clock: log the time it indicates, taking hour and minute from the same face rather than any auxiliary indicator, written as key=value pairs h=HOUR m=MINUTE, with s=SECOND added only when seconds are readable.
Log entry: h=12 m=57
